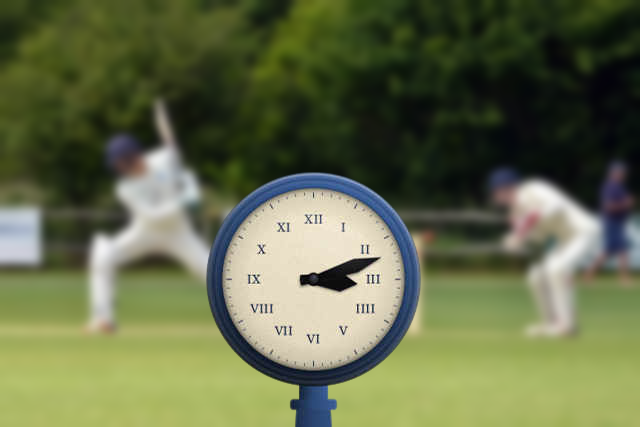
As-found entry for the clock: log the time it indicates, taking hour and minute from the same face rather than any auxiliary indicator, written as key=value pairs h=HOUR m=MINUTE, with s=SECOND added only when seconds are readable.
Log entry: h=3 m=12
